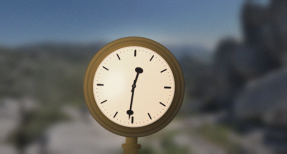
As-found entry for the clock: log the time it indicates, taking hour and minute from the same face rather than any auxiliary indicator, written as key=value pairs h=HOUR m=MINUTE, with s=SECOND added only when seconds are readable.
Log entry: h=12 m=31
